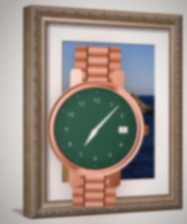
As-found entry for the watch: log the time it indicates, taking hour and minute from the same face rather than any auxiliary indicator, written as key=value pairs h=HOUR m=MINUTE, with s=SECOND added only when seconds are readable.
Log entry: h=7 m=7
